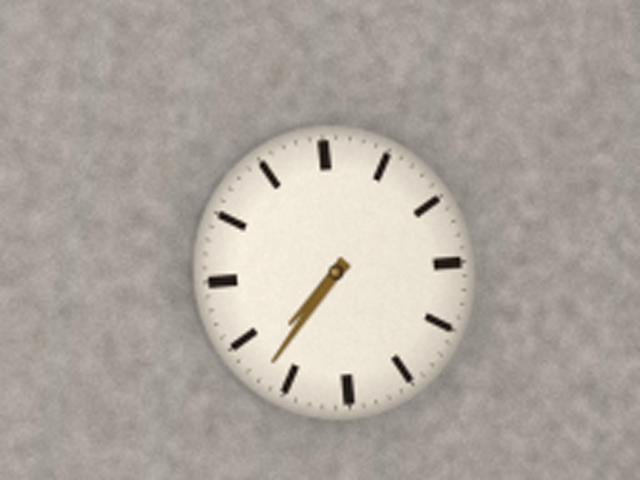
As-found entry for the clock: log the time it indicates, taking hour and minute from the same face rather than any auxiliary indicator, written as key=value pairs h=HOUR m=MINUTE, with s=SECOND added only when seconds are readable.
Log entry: h=7 m=37
